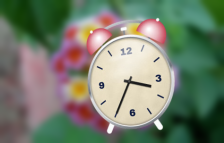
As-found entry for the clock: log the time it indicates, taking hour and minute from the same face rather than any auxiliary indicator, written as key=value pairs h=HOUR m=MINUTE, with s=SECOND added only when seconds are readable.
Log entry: h=3 m=35
